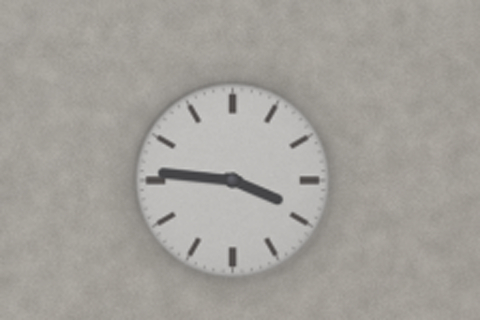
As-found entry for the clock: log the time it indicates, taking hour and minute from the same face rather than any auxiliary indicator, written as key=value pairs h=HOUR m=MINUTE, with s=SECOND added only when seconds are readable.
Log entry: h=3 m=46
